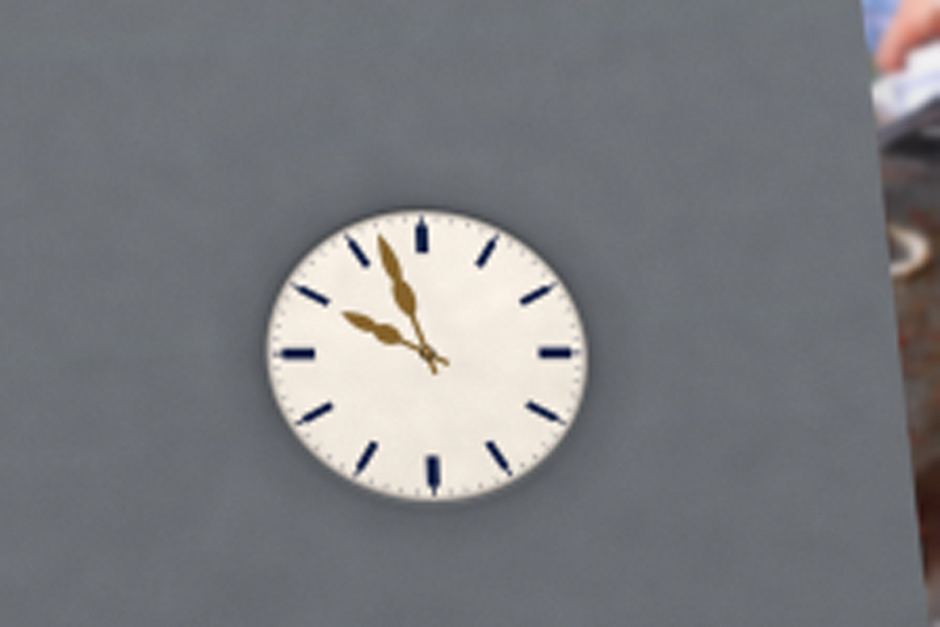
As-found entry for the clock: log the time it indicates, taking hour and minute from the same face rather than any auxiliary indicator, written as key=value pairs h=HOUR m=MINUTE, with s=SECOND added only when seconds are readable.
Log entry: h=9 m=57
